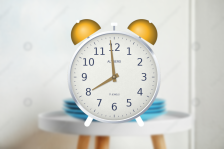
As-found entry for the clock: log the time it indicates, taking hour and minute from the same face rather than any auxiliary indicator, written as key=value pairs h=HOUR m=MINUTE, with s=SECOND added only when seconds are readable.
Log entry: h=7 m=59
